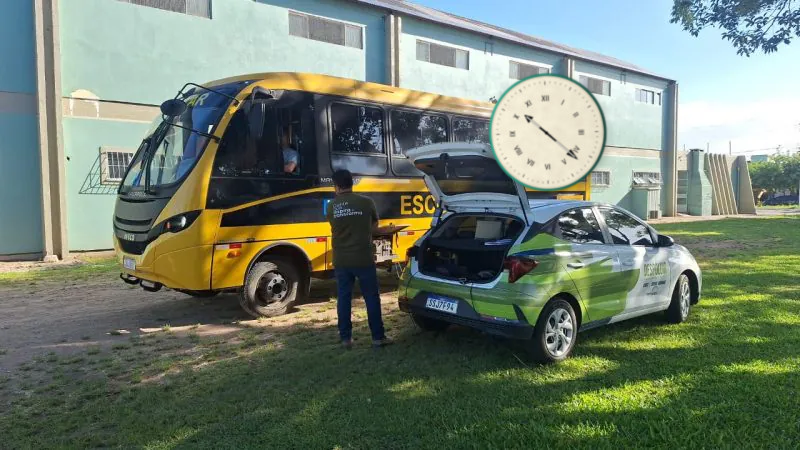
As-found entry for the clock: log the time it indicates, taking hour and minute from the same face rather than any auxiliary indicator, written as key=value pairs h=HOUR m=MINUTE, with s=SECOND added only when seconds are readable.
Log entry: h=10 m=22
